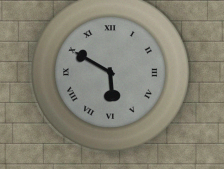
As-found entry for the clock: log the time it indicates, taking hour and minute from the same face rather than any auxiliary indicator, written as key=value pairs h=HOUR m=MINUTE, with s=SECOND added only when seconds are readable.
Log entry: h=5 m=50
